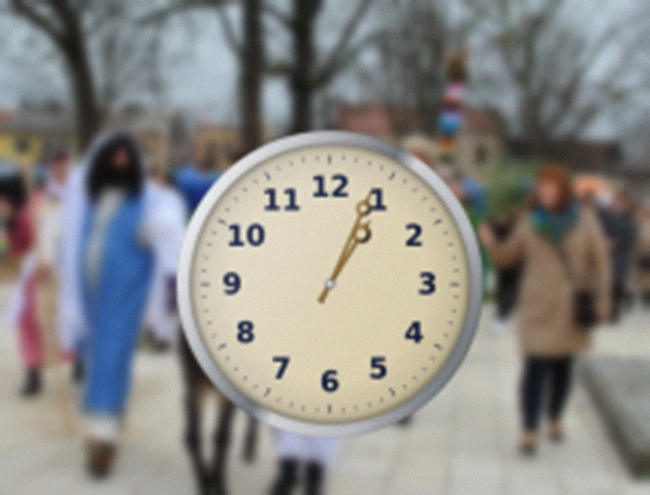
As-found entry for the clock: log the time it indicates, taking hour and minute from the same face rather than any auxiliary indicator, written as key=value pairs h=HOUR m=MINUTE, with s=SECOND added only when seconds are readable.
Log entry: h=1 m=4
